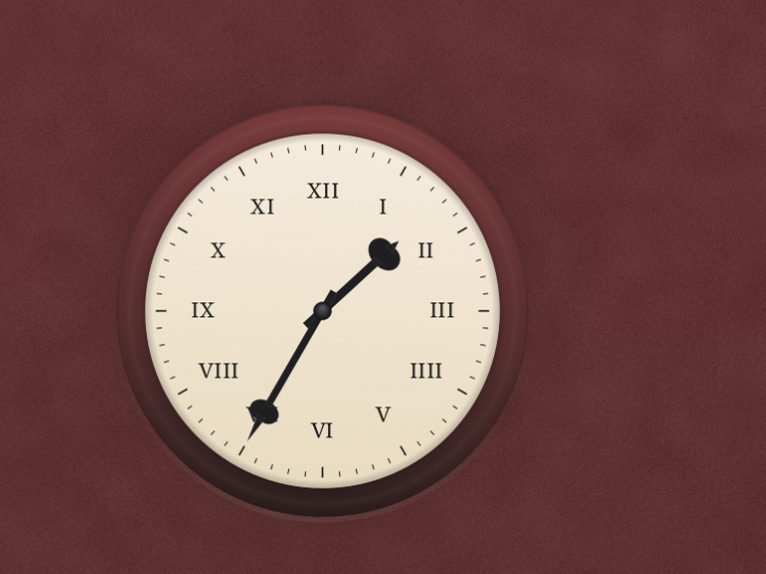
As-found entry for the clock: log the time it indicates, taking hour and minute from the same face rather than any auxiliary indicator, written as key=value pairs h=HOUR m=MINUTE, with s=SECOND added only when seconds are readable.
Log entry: h=1 m=35
